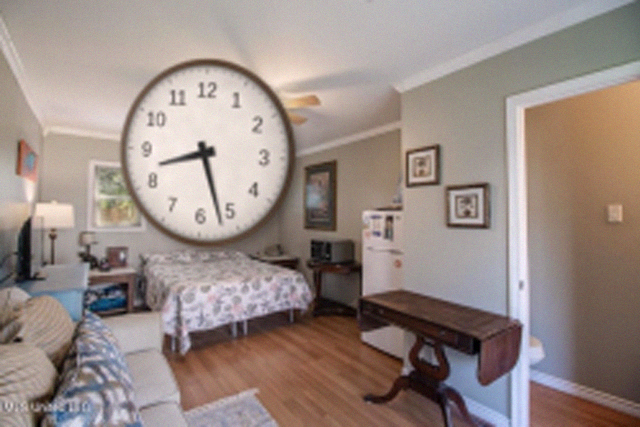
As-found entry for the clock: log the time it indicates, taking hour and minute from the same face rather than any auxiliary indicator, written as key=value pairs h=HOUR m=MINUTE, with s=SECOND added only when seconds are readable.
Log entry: h=8 m=27
